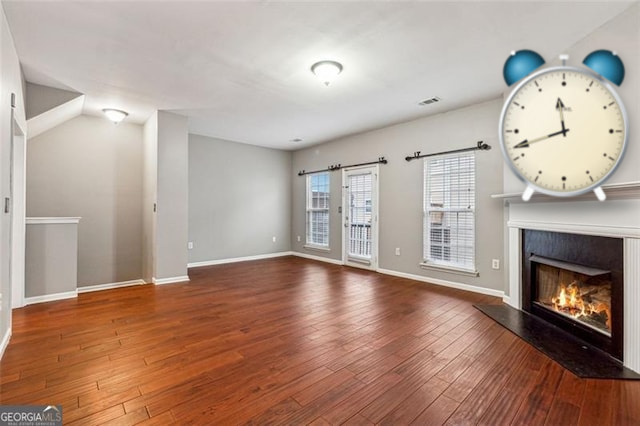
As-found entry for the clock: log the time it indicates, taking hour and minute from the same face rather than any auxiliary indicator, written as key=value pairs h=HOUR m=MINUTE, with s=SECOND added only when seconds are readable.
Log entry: h=11 m=42
